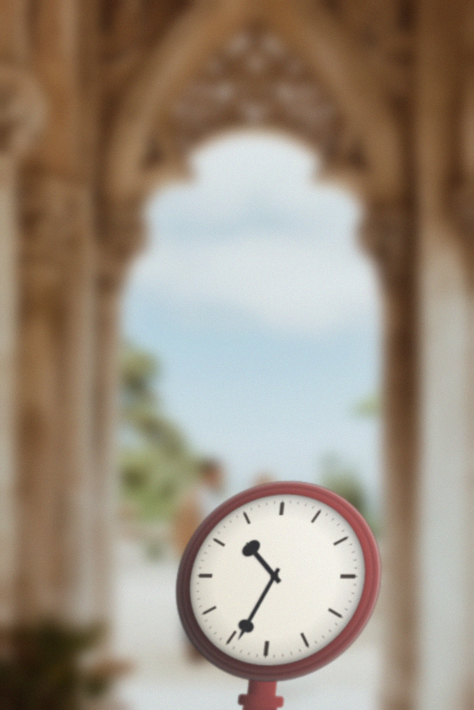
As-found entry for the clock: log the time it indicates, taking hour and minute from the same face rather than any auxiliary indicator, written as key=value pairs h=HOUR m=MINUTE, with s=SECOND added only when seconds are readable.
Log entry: h=10 m=34
